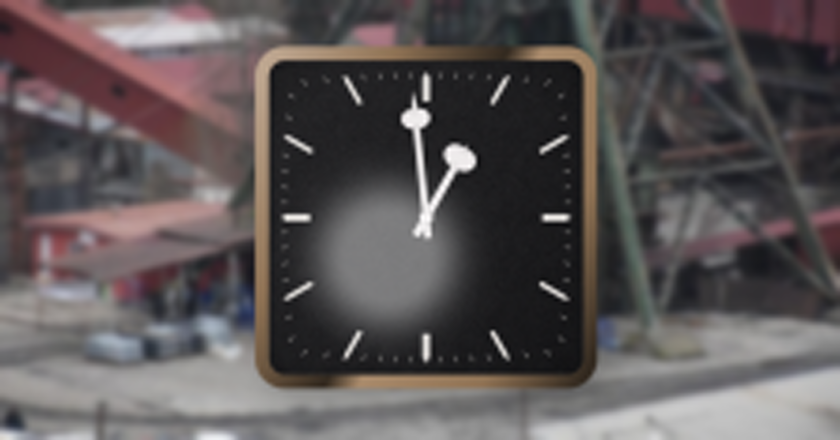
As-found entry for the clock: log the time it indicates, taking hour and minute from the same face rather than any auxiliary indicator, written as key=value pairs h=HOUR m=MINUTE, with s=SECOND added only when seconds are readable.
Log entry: h=12 m=59
